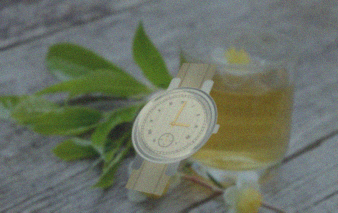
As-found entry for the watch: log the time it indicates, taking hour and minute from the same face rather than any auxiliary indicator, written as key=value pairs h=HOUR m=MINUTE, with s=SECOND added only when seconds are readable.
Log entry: h=3 m=1
